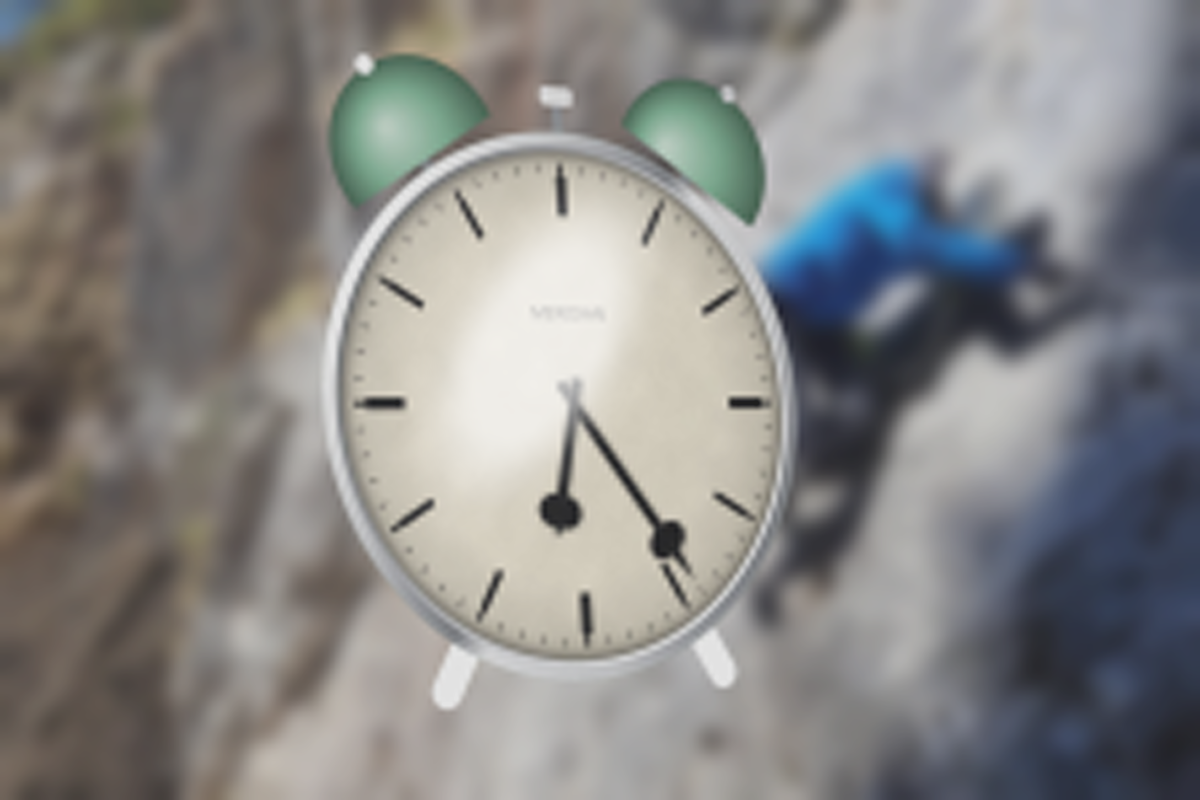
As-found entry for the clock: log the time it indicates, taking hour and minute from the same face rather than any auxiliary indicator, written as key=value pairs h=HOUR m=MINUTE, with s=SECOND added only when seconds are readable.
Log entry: h=6 m=24
